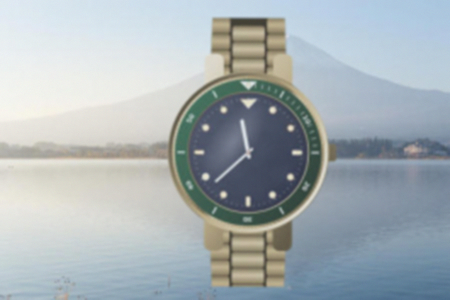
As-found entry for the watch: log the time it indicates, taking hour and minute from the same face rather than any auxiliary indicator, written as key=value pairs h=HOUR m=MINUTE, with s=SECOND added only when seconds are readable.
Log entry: h=11 m=38
